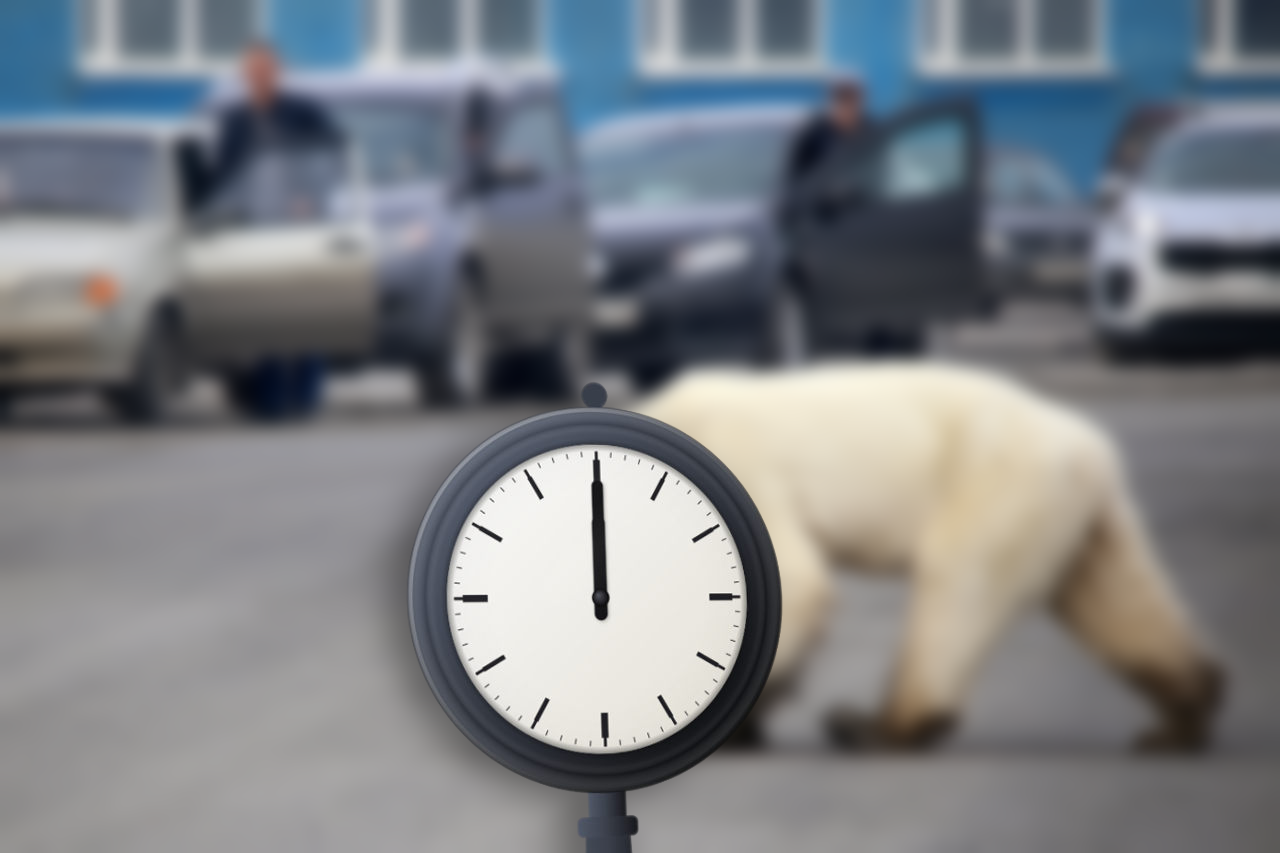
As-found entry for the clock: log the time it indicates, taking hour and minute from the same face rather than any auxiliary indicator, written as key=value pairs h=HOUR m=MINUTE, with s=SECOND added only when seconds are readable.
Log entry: h=12 m=0
